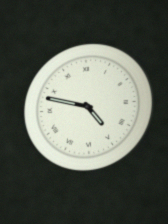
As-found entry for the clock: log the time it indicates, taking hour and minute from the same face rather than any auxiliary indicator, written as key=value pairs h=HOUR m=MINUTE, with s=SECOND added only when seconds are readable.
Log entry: h=4 m=48
